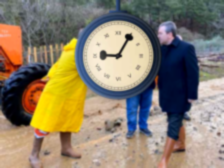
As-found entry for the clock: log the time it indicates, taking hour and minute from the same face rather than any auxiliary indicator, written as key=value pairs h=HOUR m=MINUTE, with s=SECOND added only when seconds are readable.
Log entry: h=9 m=5
